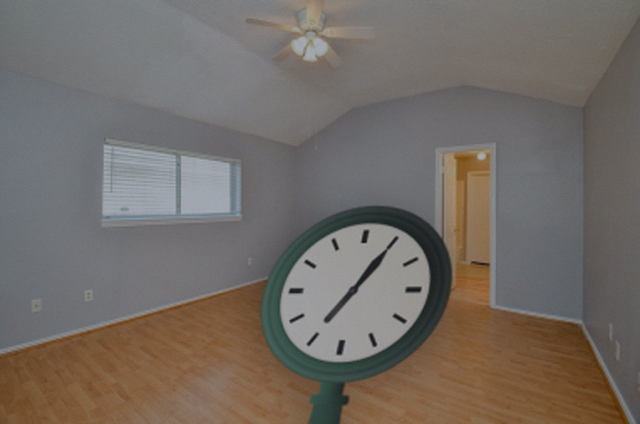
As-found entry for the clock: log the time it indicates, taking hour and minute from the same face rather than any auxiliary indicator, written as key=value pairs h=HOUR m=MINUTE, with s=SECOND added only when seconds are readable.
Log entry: h=7 m=5
